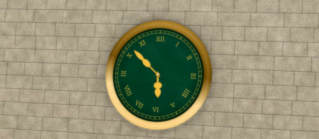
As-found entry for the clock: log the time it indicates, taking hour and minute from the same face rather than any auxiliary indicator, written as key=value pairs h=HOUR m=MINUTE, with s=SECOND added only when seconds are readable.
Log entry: h=5 m=52
